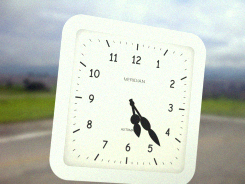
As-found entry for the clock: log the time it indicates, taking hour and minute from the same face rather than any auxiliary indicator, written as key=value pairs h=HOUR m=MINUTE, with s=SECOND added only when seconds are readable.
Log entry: h=5 m=23
